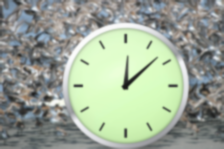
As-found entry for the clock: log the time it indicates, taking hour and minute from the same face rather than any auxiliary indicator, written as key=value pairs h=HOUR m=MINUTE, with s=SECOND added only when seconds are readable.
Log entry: h=12 m=8
